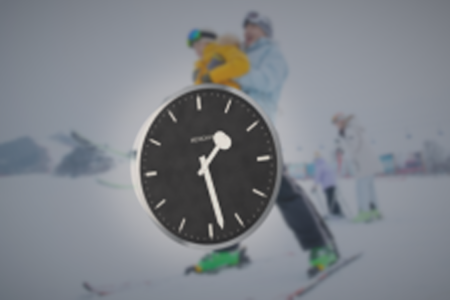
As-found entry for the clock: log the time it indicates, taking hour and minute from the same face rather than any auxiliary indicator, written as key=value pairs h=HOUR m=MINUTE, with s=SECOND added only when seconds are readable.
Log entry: h=1 m=28
